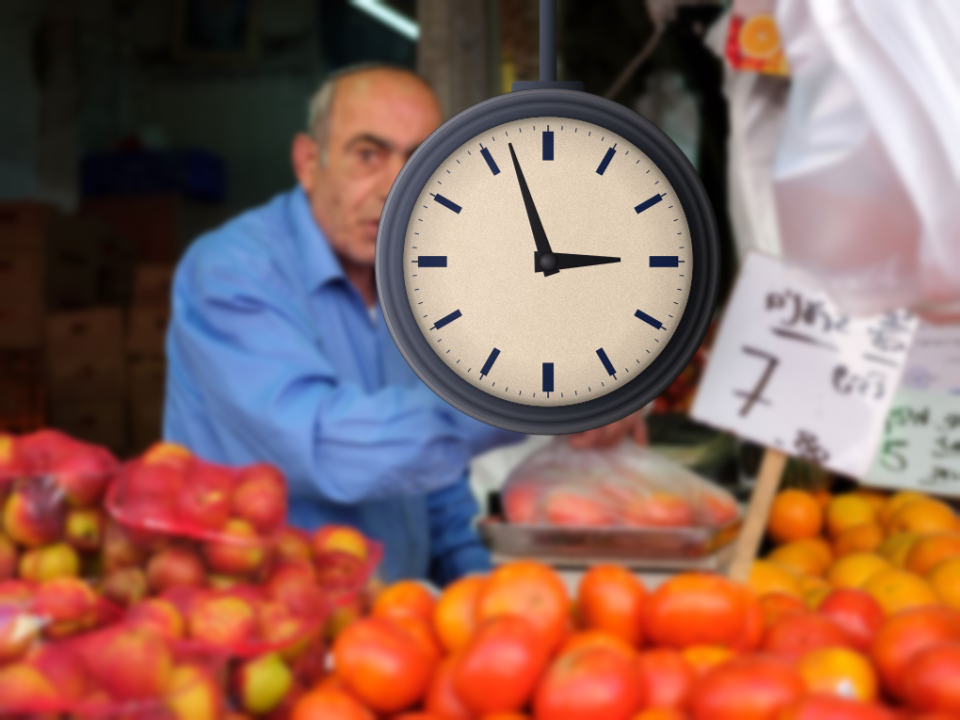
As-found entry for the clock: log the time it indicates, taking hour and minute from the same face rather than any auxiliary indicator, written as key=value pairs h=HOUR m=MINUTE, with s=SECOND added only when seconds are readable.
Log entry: h=2 m=57
